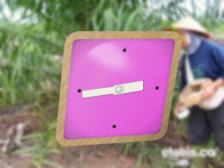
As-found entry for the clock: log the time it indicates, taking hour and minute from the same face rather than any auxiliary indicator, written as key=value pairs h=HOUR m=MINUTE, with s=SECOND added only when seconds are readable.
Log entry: h=2 m=44
